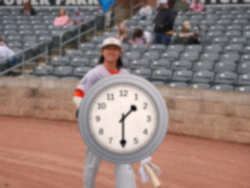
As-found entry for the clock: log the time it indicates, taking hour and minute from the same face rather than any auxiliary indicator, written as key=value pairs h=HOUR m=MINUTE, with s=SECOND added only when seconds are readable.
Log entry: h=1 m=30
